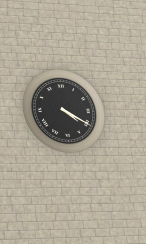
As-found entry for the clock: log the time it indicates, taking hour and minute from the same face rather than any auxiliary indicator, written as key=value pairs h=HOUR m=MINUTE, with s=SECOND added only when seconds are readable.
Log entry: h=4 m=20
